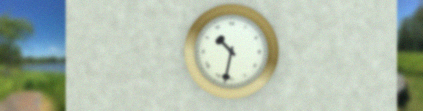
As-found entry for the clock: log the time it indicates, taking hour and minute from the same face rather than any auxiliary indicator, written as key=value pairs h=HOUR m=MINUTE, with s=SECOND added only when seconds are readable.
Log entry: h=10 m=32
